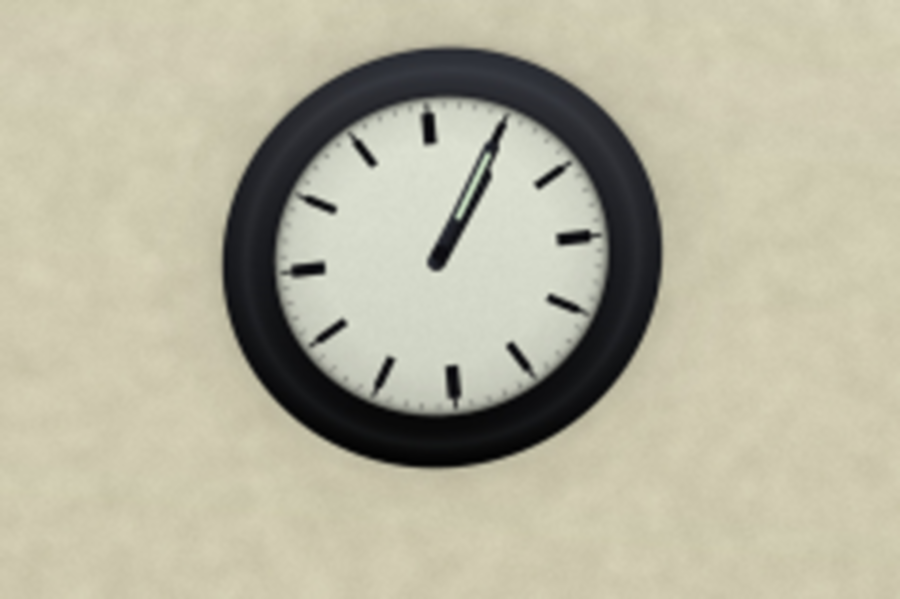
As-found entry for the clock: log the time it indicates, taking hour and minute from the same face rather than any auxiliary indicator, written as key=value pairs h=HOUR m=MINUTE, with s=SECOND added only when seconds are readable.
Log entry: h=1 m=5
